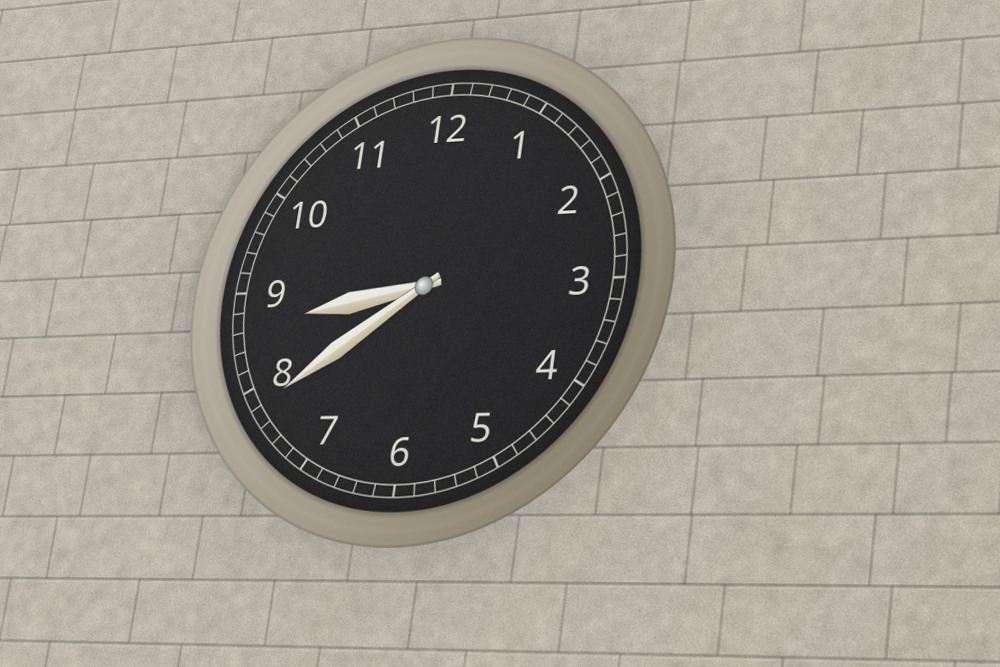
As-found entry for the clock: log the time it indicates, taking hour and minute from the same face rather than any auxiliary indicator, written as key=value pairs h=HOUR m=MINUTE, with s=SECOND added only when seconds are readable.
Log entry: h=8 m=39
